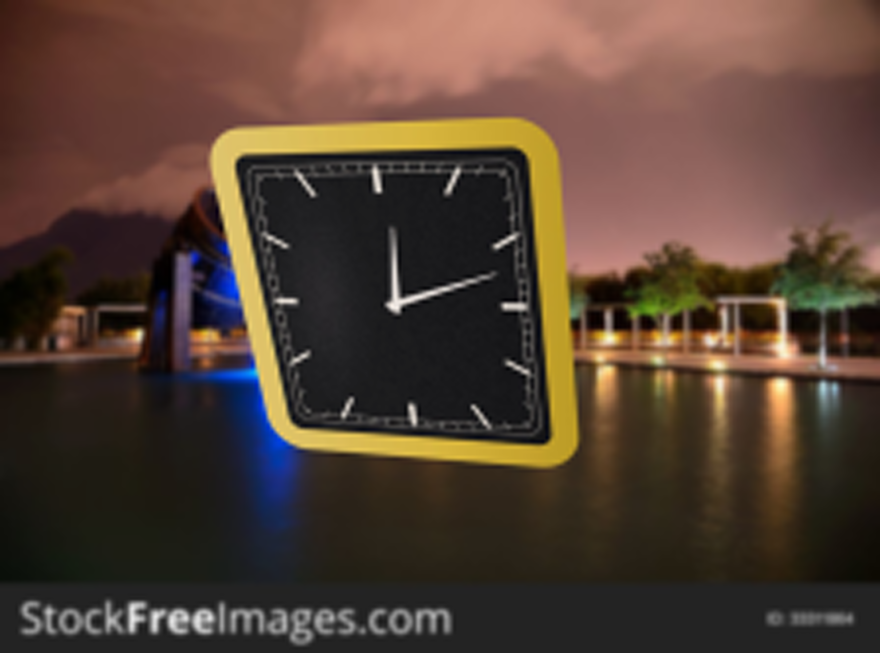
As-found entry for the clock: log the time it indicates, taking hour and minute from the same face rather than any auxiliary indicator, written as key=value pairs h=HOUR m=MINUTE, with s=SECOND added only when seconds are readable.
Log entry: h=12 m=12
